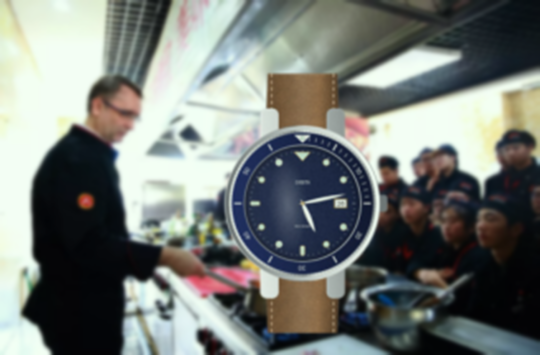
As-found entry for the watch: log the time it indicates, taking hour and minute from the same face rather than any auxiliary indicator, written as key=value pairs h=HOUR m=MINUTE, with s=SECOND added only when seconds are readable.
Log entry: h=5 m=13
